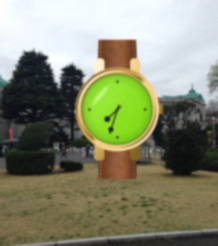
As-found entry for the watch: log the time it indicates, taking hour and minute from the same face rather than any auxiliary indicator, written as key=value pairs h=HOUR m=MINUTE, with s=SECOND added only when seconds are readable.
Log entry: h=7 m=33
